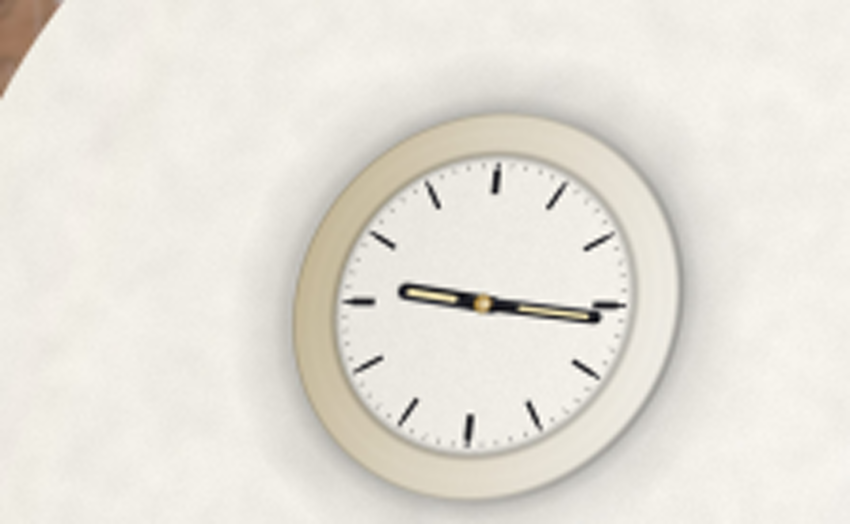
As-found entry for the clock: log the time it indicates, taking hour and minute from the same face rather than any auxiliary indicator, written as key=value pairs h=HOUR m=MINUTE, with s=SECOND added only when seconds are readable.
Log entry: h=9 m=16
